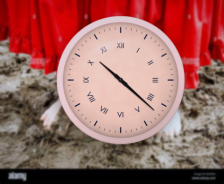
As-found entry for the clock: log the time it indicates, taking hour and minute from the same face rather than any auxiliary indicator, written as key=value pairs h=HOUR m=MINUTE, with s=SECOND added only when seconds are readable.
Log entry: h=10 m=22
